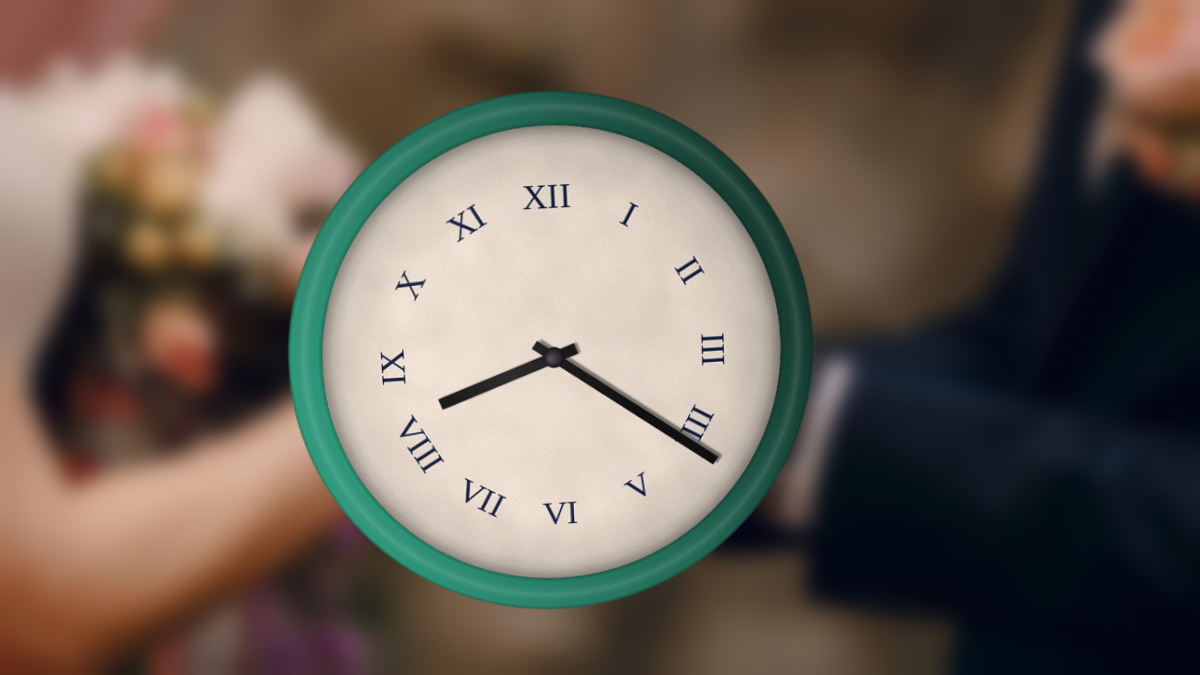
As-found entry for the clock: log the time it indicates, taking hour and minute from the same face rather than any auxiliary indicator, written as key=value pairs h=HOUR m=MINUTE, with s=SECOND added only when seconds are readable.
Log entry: h=8 m=21
